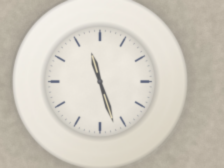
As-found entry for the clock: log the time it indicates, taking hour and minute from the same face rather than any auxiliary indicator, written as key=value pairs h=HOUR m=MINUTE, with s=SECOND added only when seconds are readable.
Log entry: h=11 m=27
